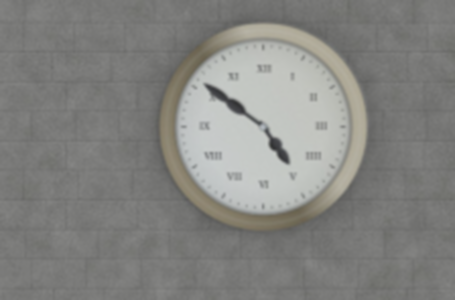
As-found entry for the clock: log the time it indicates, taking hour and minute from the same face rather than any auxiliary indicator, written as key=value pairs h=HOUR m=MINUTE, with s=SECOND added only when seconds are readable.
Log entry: h=4 m=51
